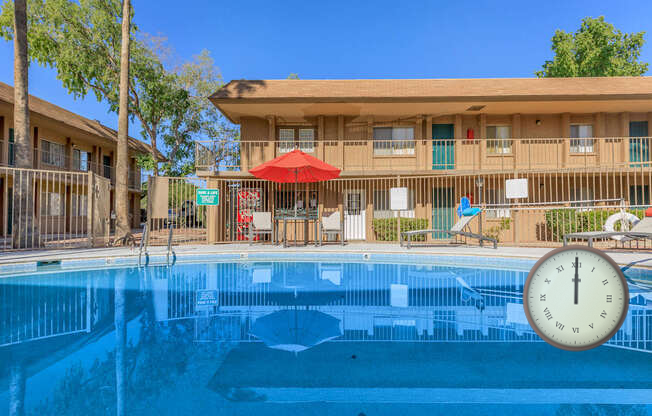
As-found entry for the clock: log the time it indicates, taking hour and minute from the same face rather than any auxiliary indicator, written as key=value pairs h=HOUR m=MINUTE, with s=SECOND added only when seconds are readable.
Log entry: h=12 m=0
